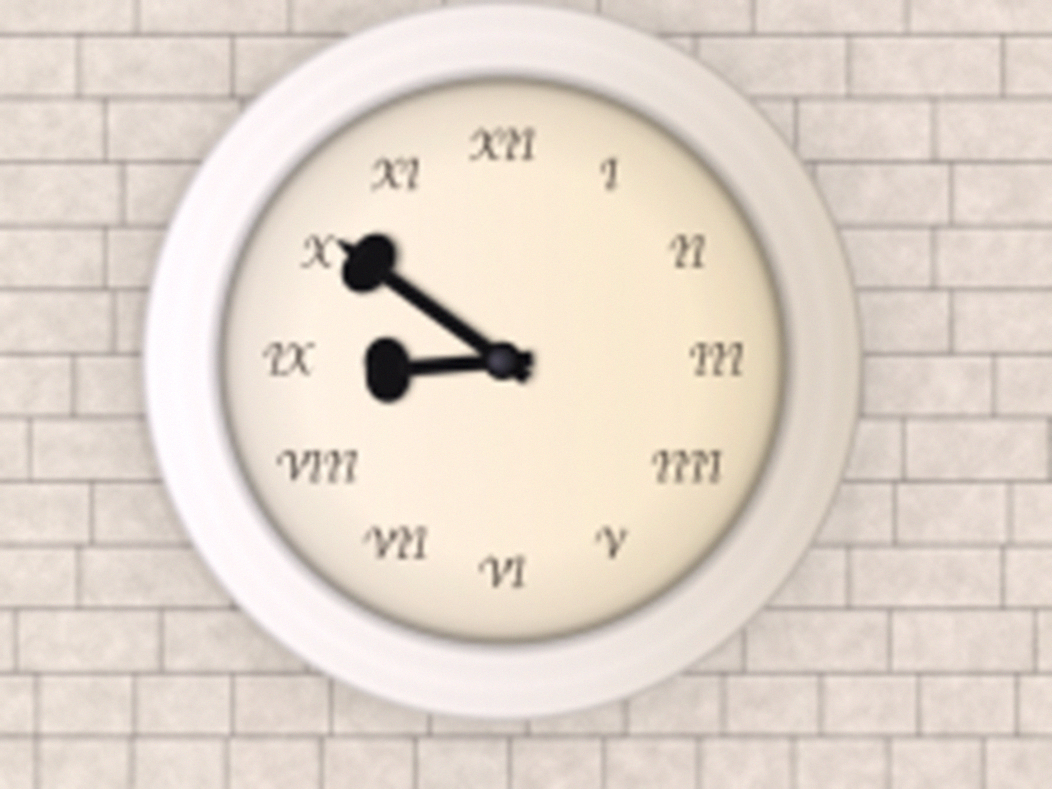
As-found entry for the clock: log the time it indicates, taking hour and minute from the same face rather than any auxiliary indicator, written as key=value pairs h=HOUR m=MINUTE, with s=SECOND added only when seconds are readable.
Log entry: h=8 m=51
